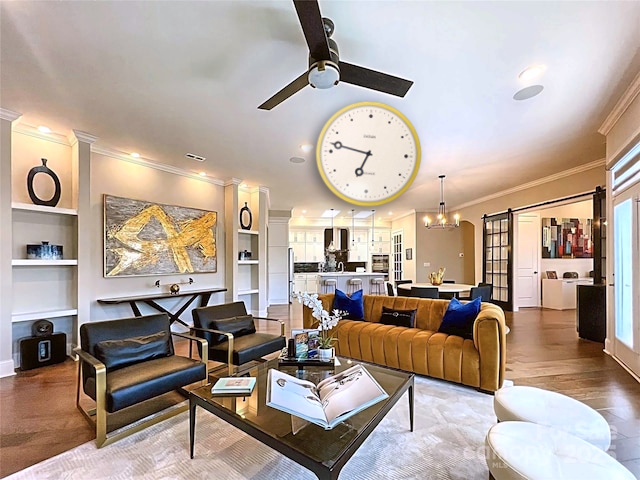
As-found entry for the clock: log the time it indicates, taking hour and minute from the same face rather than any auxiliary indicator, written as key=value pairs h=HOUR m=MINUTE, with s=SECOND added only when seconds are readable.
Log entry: h=6 m=47
